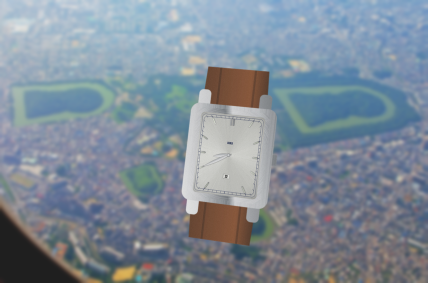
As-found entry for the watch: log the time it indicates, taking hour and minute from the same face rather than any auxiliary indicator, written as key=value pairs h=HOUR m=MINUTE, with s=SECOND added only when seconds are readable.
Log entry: h=8 m=40
